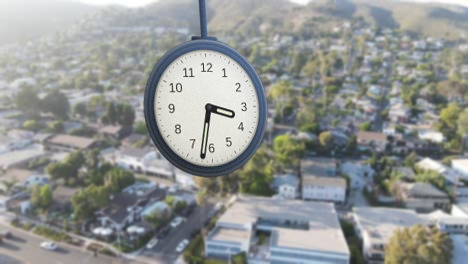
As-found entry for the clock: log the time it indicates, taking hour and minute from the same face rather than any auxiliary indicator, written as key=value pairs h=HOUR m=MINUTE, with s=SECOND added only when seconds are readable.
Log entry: h=3 m=32
